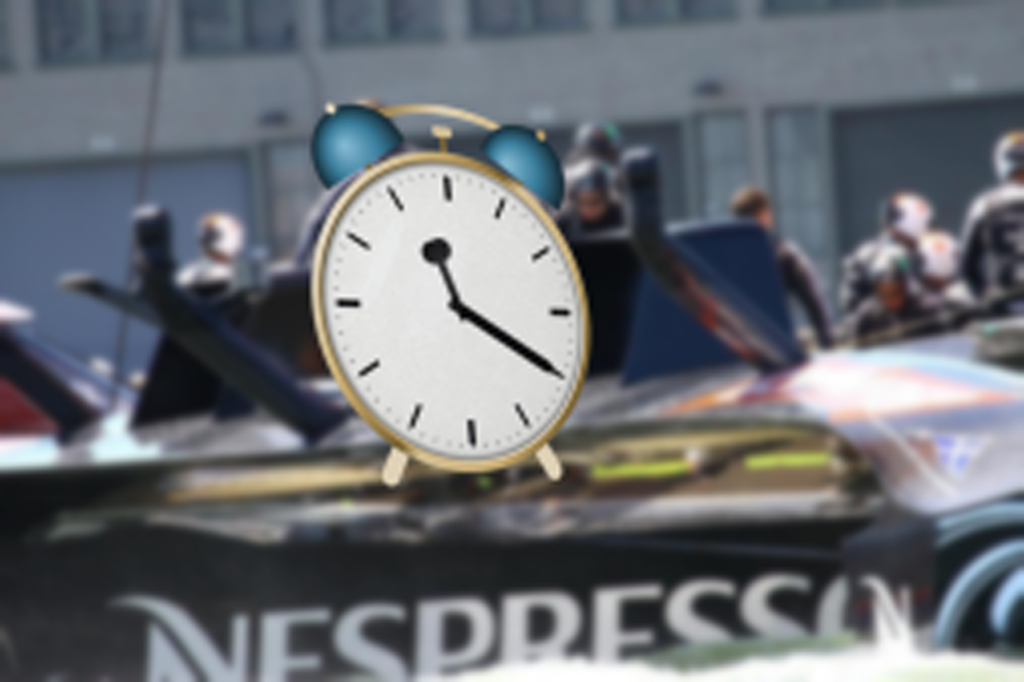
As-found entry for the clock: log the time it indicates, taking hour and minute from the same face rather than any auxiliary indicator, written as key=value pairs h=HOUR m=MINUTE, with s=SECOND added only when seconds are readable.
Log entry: h=11 m=20
